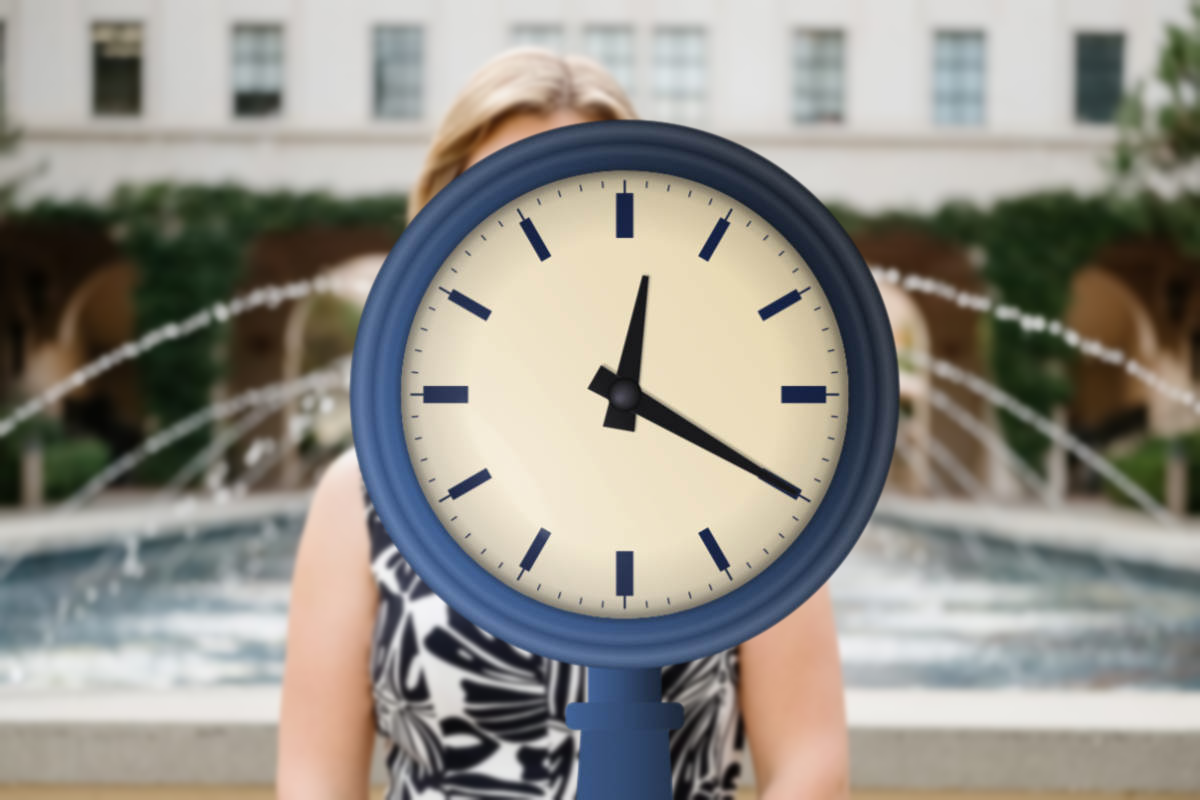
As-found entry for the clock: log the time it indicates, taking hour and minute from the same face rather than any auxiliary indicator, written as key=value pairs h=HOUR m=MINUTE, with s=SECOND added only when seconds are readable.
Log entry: h=12 m=20
